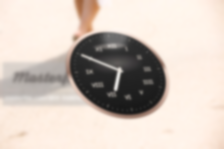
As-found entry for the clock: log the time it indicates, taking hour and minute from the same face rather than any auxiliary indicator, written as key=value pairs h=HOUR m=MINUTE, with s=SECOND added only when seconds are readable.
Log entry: h=6 m=50
